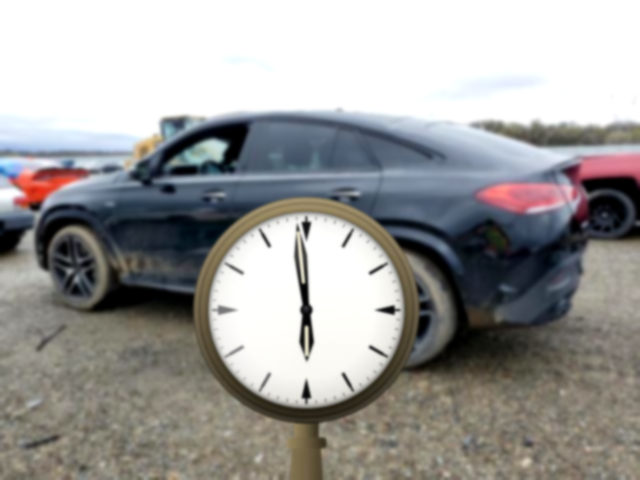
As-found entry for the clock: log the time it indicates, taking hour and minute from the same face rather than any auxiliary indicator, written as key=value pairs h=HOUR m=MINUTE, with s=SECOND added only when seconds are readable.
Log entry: h=5 m=59
